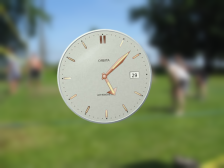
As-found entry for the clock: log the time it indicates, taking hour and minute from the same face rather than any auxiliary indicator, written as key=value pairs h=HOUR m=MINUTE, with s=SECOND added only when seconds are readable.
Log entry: h=5 m=8
